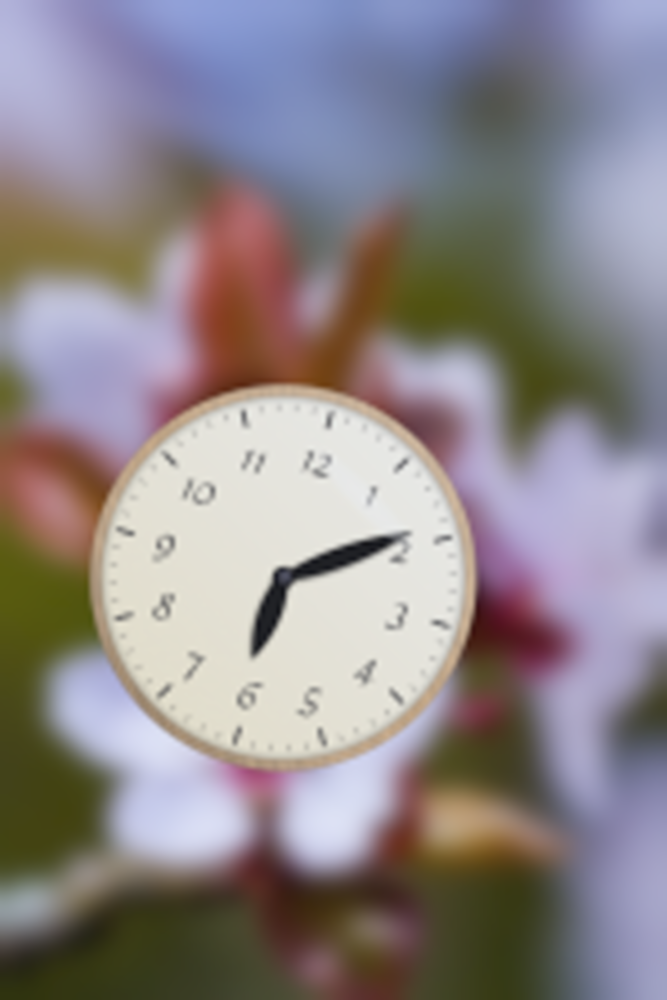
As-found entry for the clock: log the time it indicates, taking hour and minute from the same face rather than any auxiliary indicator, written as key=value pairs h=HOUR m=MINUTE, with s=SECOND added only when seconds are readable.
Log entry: h=6 m=9
